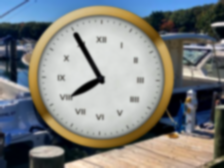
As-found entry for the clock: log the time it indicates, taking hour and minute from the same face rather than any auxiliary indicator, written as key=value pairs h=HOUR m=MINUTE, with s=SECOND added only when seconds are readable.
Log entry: h=7 m=55
